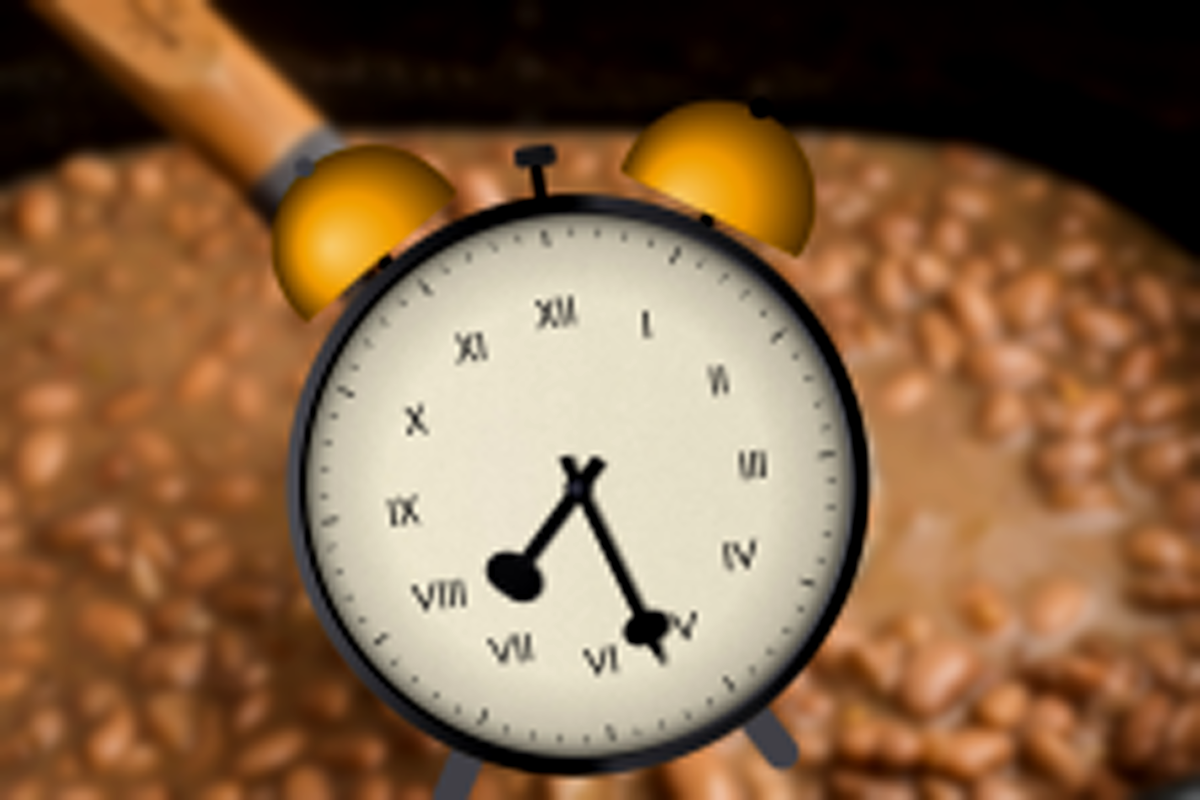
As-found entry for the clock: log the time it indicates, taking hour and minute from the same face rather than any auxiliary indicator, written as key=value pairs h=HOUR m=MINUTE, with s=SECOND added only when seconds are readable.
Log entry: h=7 m=27
